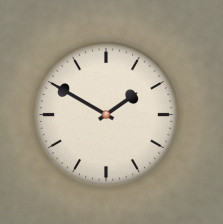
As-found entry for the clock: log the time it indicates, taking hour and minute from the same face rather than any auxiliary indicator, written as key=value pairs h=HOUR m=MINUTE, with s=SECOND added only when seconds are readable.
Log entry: h=1 m=50
